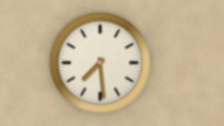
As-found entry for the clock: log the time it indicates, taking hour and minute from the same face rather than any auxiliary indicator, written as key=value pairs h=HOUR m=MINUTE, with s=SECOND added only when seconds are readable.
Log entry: h=7 m=29
